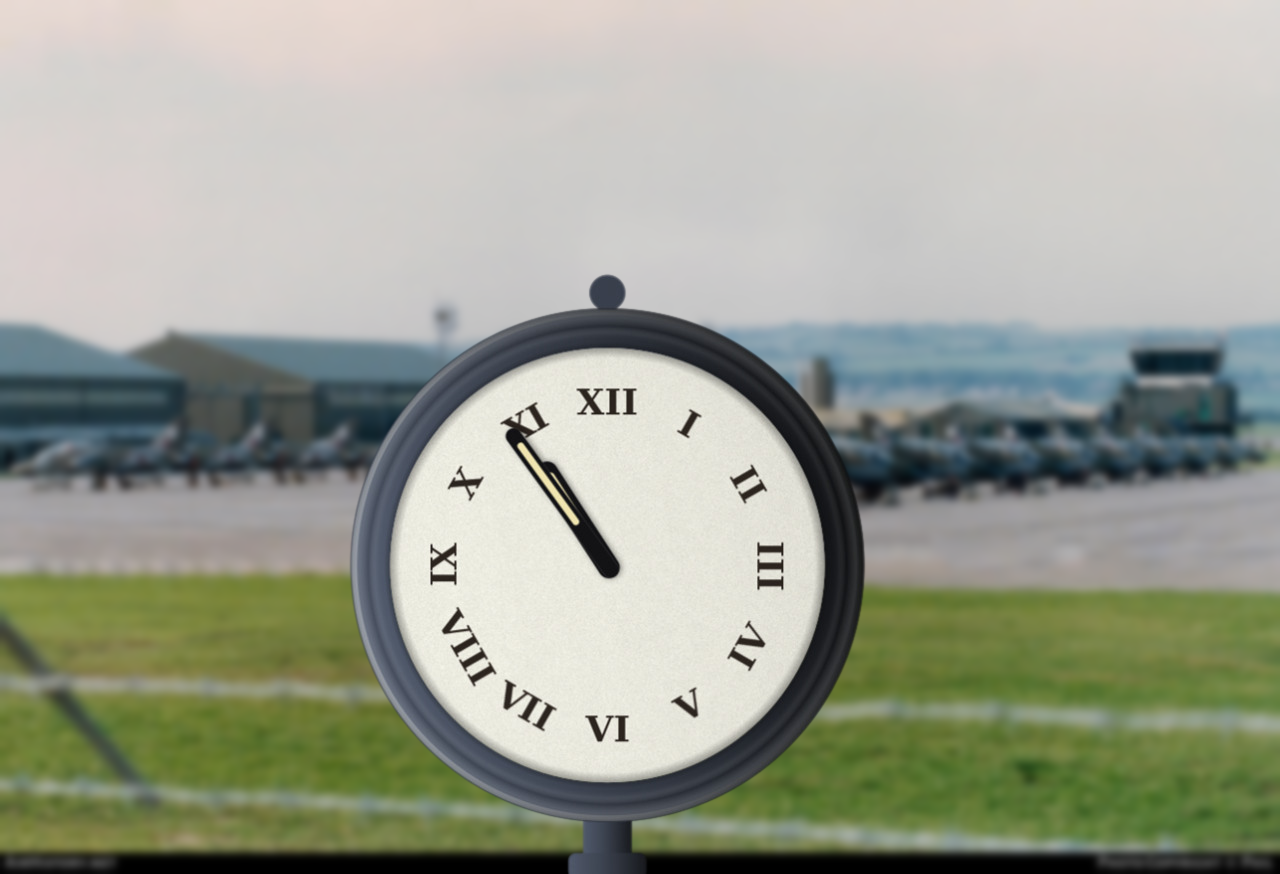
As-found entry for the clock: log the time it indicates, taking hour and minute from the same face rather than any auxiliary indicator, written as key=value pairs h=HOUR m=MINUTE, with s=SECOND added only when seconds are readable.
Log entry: h=10 m=54
